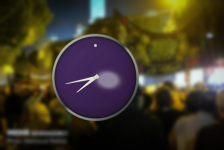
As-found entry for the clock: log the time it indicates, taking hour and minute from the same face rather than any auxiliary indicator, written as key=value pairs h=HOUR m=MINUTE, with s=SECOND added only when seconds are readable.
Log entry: h=7 m=43
